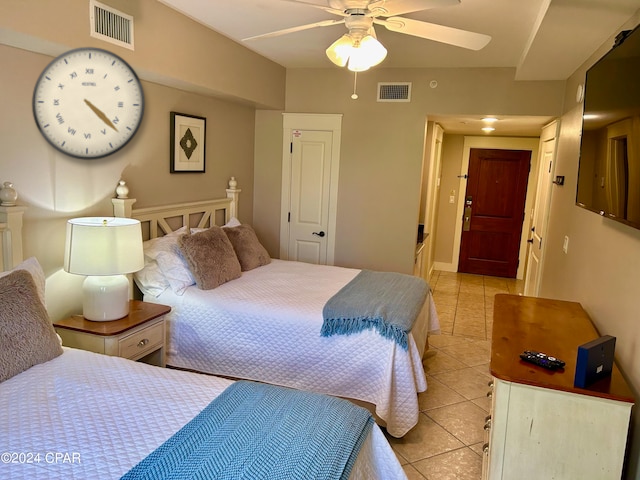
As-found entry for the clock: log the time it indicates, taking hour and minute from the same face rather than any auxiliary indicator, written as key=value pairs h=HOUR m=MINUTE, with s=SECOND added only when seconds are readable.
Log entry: h=4 m=22
